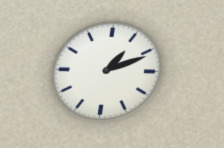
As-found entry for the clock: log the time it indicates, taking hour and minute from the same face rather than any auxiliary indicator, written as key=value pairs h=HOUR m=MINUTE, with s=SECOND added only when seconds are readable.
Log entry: h=1 m=11
